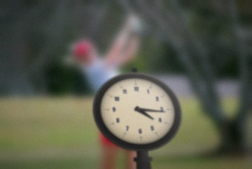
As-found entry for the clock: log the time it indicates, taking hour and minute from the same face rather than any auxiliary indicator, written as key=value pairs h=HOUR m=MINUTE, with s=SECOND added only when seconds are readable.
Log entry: h=4 m=16
